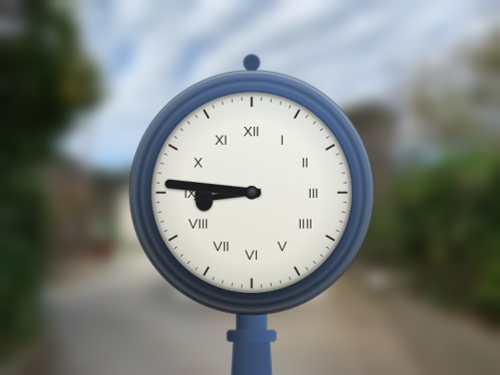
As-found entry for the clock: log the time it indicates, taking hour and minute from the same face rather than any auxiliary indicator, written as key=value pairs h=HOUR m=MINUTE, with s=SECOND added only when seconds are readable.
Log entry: h=8 m=46
